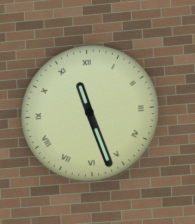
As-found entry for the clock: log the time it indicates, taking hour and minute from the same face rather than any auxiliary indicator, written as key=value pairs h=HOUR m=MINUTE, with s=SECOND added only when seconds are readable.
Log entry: h=11 m=27
